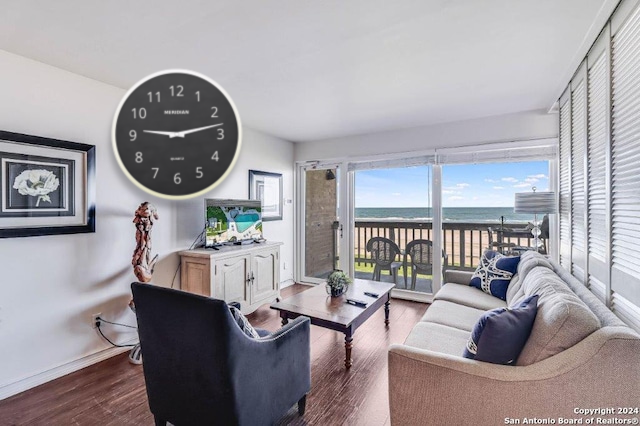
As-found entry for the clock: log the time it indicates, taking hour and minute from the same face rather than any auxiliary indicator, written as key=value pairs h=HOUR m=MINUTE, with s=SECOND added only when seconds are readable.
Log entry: h=9 m=13
